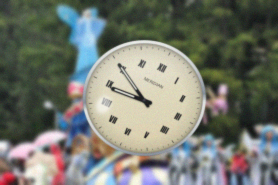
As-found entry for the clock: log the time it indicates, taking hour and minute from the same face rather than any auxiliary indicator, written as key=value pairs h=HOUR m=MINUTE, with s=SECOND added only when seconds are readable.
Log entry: h=8 m=50
